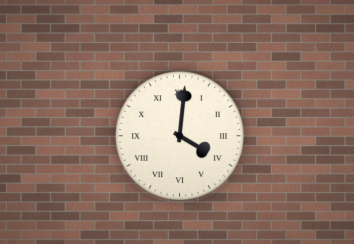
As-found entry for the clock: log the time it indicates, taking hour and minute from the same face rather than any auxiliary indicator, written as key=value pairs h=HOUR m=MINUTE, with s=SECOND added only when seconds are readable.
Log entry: h=4 m=1
